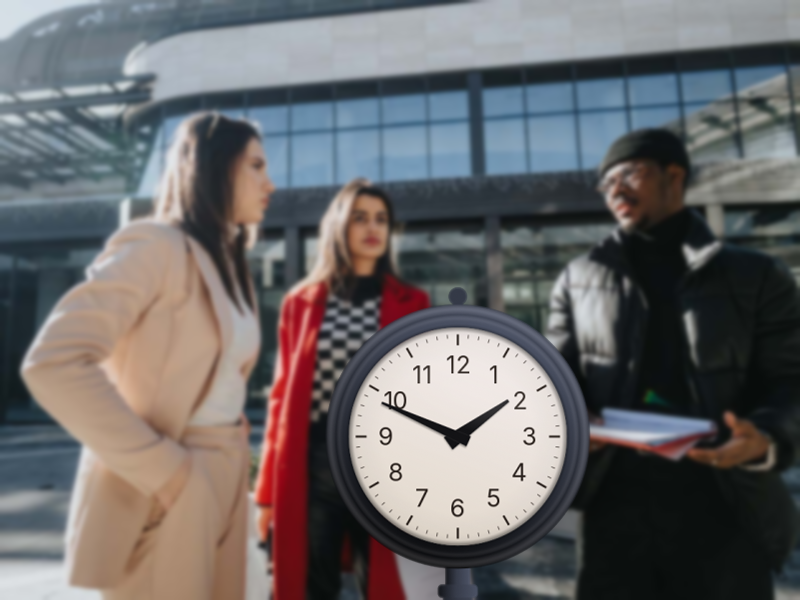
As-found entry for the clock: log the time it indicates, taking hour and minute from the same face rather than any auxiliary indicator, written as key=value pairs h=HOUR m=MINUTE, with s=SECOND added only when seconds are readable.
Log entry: h=1 m=49
